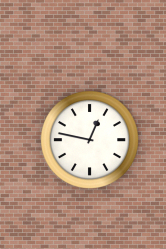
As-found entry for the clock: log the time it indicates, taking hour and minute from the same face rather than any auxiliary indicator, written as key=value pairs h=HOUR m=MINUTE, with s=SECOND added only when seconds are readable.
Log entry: h=12 m=47
